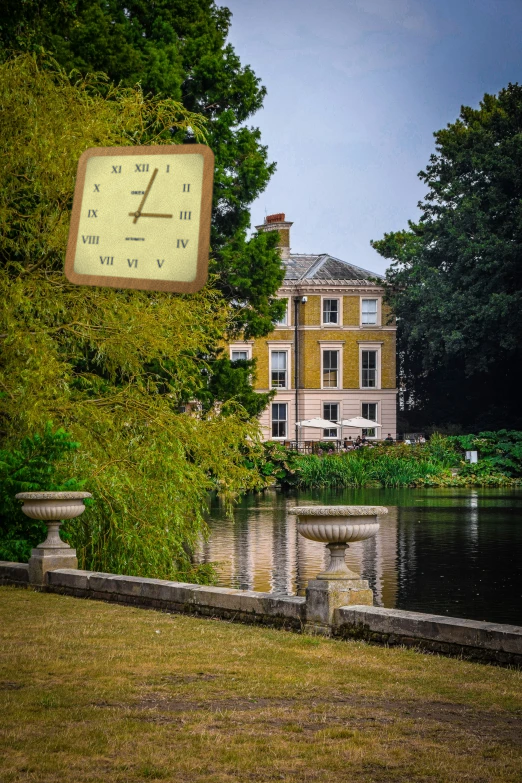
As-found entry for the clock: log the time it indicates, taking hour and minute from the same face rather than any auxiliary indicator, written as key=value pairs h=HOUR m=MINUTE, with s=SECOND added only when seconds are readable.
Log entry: h=3 m=3
